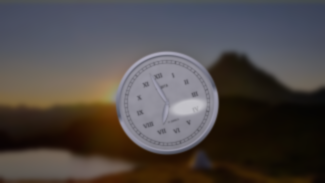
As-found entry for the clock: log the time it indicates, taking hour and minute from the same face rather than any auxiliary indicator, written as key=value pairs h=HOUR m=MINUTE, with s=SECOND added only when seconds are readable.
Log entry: h=6 m=58
